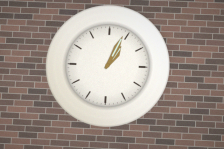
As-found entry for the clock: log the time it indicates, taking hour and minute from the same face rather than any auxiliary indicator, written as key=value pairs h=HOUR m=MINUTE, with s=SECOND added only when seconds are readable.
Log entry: h=1 m=4
